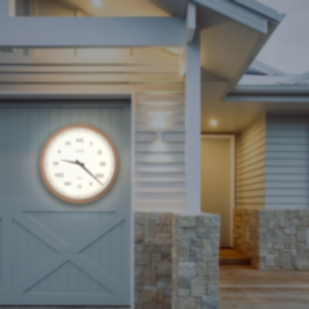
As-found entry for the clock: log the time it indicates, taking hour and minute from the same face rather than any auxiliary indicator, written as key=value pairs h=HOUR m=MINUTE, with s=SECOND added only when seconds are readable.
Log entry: h=9 m=22
